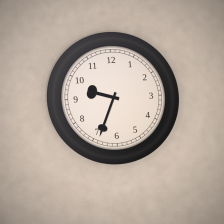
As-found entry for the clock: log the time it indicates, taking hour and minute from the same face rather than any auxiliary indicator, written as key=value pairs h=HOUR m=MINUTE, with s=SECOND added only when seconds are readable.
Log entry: h=9 m=34
